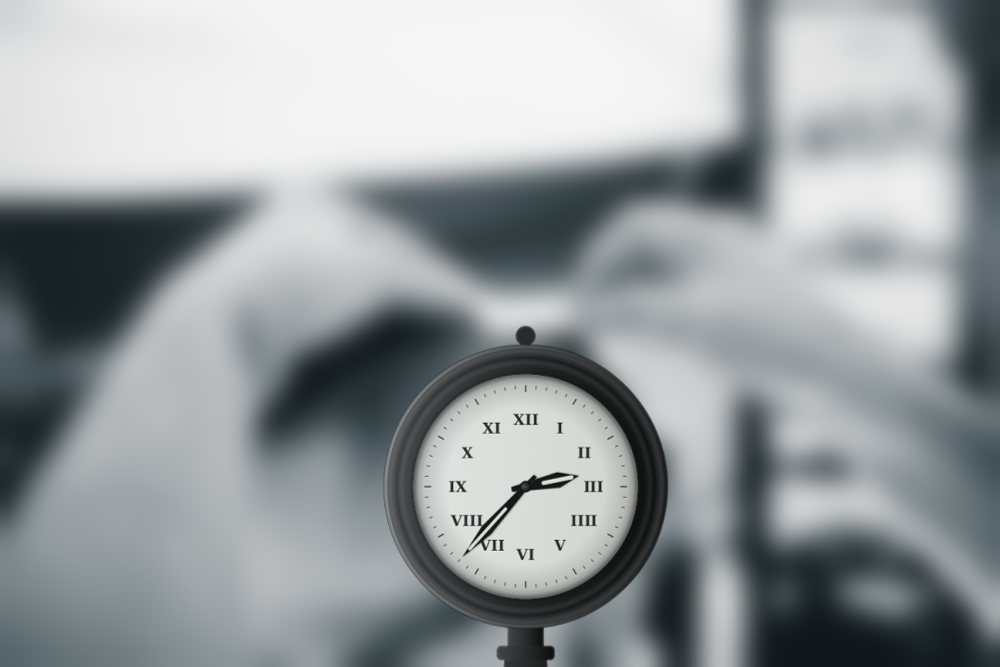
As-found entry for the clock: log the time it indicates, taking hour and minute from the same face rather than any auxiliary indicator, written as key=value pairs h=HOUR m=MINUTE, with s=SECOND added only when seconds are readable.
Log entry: h=2 m=37
